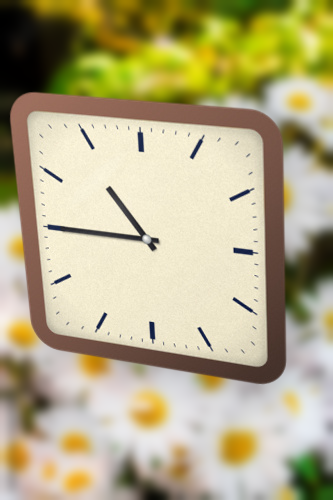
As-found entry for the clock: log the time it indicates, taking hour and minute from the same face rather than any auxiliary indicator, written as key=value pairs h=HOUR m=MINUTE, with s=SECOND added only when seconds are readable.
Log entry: h=10 m=45
